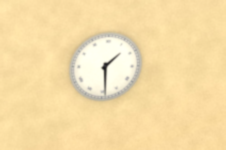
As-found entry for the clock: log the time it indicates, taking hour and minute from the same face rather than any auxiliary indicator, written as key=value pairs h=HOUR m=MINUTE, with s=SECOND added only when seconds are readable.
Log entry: h=1 m=29
